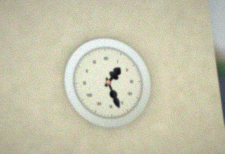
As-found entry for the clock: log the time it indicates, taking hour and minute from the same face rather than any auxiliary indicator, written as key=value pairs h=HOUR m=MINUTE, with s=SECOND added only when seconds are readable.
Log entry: h=1 m=27
